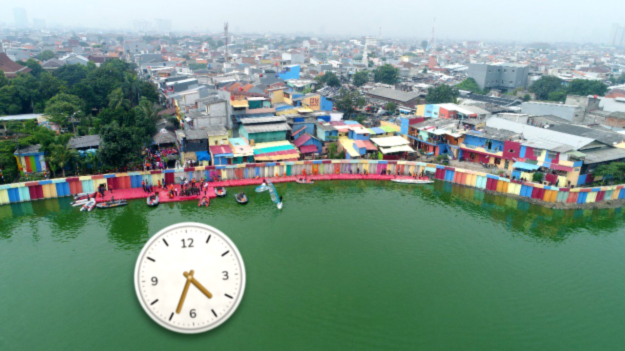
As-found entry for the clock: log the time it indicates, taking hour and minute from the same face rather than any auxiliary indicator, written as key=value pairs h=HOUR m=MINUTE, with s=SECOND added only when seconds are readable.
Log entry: h=4 m=34
